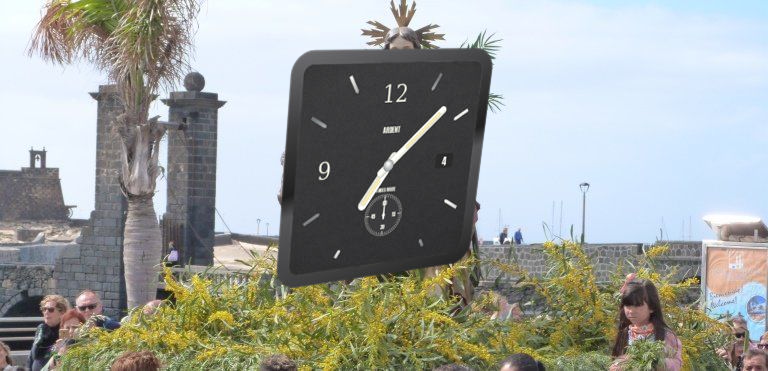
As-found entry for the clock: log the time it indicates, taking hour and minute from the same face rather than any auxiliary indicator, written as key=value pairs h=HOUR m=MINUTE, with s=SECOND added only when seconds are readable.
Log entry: h=7 m=8
